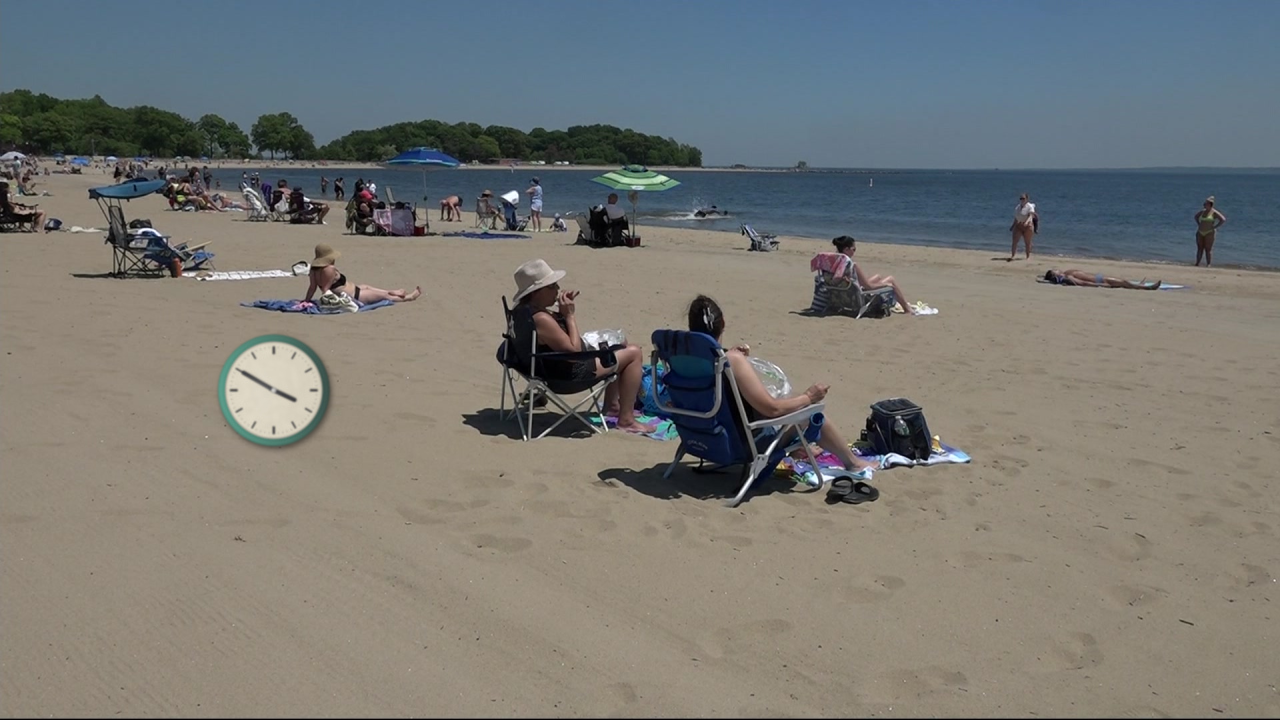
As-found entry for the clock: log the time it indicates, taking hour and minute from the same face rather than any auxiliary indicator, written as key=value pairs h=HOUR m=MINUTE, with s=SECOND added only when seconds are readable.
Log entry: h=3 m=50
